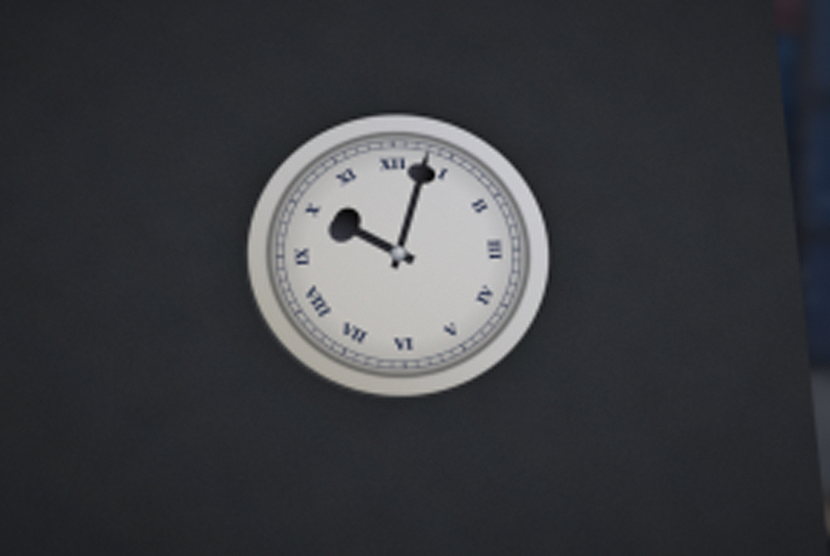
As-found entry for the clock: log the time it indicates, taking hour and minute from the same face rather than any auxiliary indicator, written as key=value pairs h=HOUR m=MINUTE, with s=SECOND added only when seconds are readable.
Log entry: h=10 m=3
